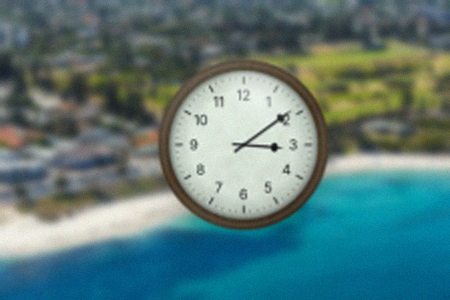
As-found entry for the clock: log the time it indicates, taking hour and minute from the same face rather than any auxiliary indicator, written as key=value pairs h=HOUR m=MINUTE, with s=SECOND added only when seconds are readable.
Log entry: h=3 m=9
